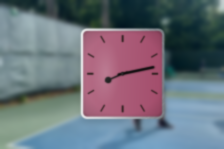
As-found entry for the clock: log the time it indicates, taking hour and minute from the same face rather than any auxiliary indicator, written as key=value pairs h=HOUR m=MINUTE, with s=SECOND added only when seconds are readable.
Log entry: h=8 m=13
